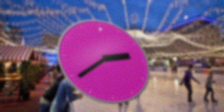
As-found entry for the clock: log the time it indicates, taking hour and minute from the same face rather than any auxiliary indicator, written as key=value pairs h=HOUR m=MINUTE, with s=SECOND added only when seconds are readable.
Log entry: h=2 m=39
